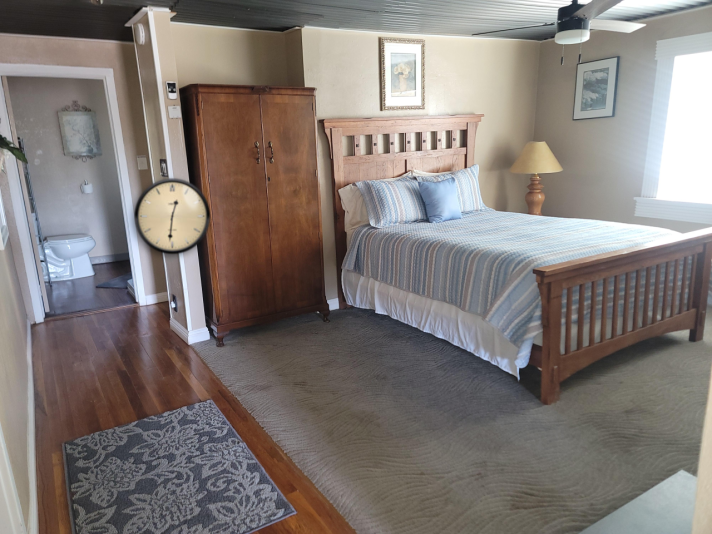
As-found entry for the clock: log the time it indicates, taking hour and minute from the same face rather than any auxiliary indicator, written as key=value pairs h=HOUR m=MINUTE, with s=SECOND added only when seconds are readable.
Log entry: h=12 m=31
